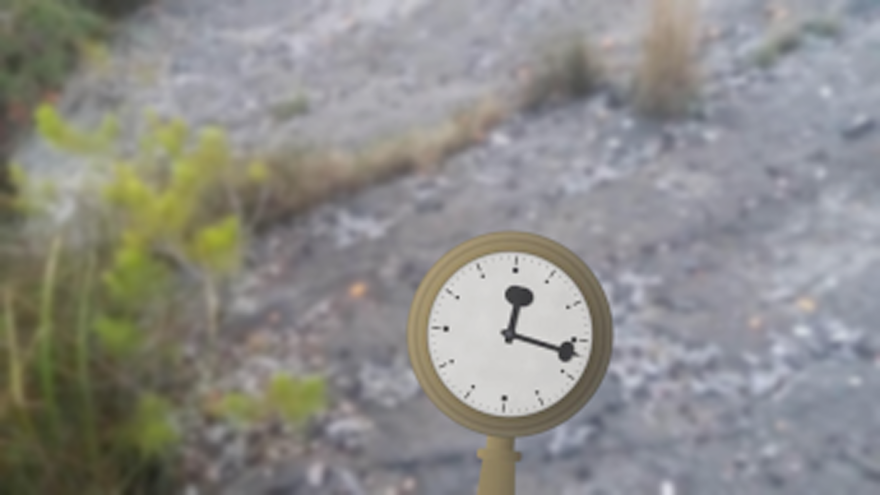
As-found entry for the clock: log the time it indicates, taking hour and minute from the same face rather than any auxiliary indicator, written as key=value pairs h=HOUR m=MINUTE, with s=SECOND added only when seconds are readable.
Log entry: h=12 m=17
